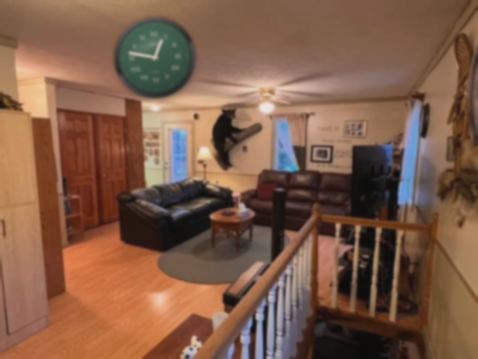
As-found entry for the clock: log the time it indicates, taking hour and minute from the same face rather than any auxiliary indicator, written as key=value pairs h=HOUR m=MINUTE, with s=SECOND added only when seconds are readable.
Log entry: h=12 m=47
